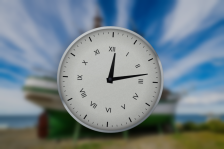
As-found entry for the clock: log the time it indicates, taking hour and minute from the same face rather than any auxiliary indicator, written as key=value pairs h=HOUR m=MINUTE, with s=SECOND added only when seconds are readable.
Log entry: h=12 m=13
